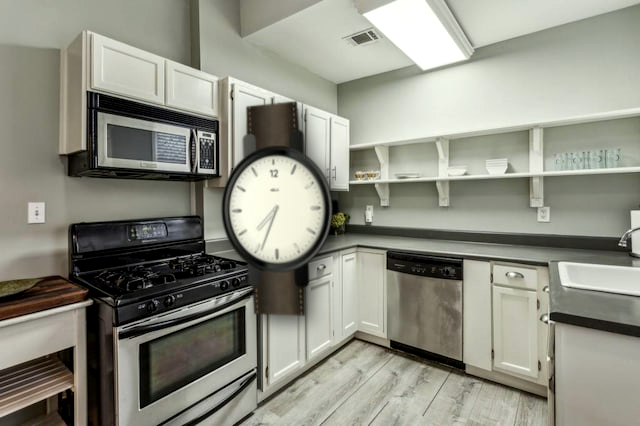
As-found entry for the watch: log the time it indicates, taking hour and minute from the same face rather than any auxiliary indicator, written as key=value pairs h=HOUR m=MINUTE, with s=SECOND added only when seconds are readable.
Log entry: h=7 m=34
